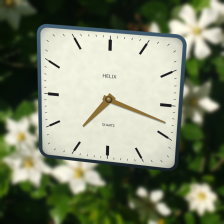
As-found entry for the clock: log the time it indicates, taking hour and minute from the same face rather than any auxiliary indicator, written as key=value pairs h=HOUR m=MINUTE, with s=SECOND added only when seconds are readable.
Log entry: h=7 m=18
